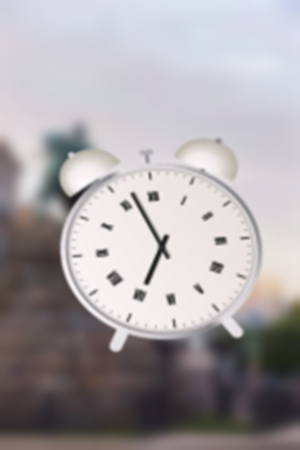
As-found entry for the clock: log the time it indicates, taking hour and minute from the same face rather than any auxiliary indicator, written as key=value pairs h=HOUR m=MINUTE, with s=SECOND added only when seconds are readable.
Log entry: h=6 m=57
